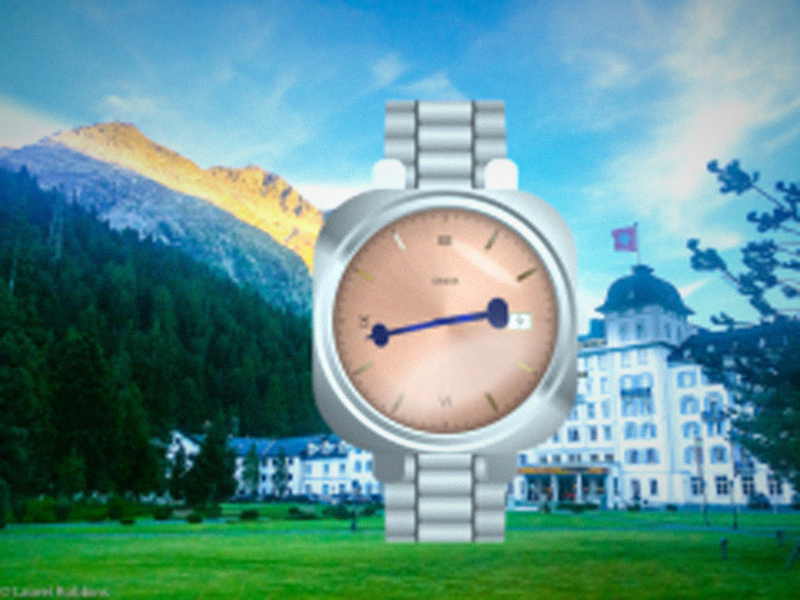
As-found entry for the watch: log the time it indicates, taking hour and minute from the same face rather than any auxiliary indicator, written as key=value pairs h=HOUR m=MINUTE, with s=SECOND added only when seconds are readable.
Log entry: h=2 m=43
